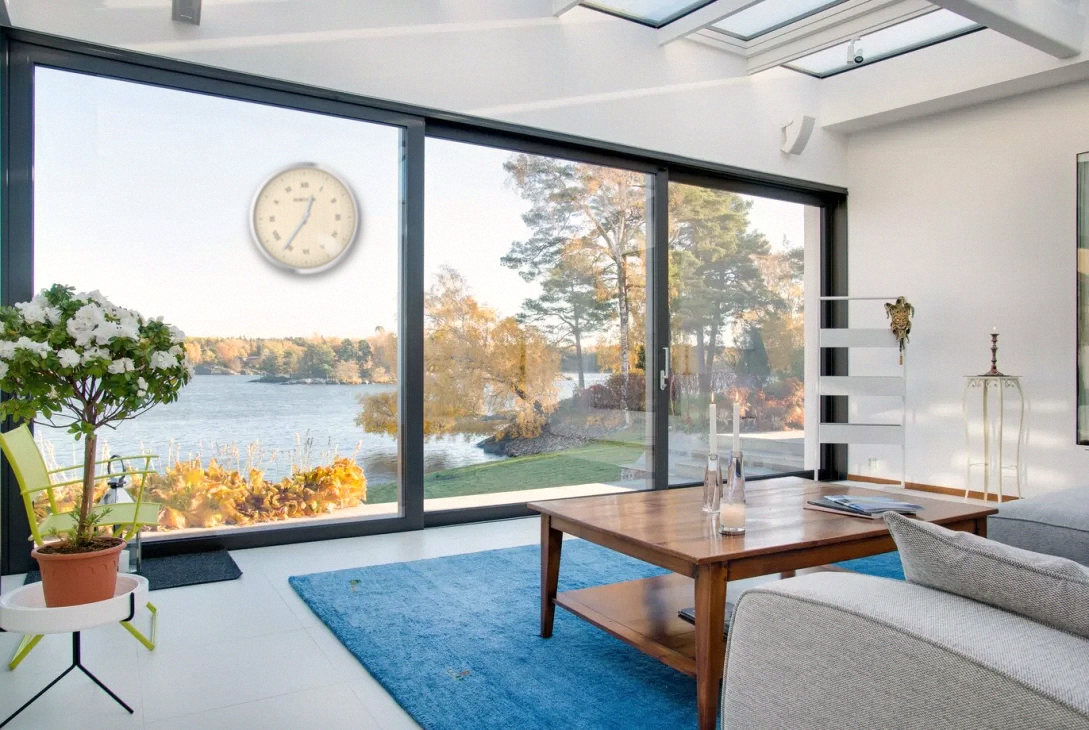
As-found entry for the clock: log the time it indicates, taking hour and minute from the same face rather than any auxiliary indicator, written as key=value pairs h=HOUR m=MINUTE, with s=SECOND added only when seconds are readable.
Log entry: h=12 m=36
